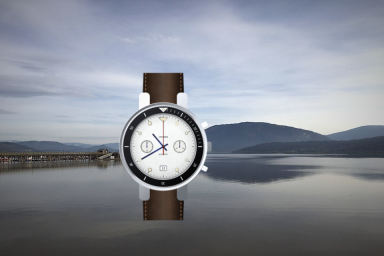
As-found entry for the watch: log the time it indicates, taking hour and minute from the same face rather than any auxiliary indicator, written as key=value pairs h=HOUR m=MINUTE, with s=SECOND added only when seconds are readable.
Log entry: h=10 m=40
